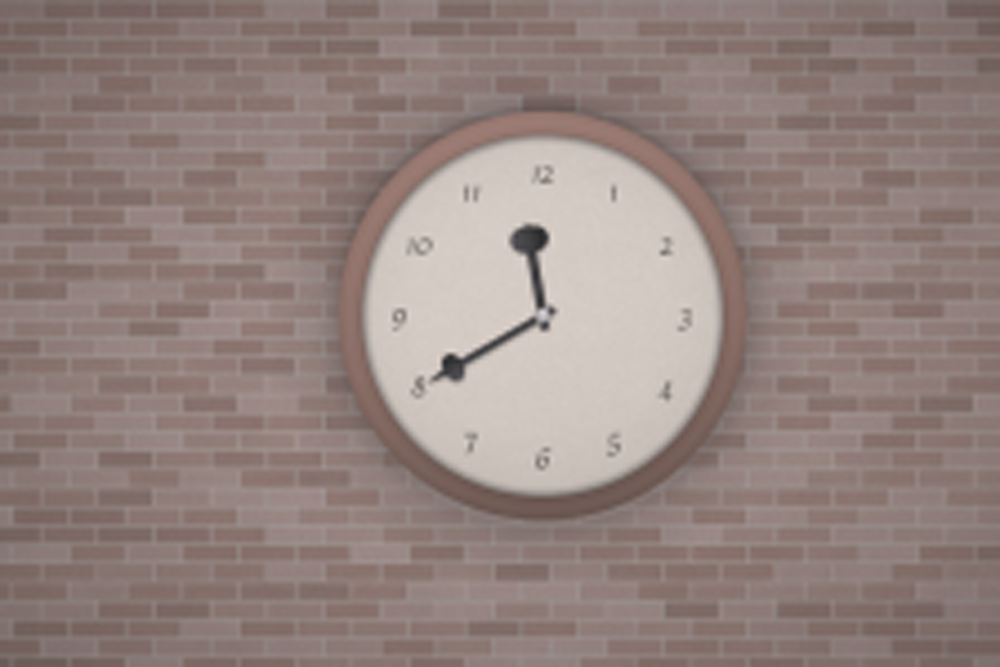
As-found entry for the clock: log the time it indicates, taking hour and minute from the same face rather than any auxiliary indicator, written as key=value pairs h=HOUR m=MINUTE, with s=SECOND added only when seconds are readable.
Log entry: h=11 m=40
